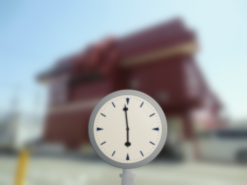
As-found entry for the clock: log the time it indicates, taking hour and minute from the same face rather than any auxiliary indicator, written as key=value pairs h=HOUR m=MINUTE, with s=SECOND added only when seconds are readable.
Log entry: h=5 m=59
